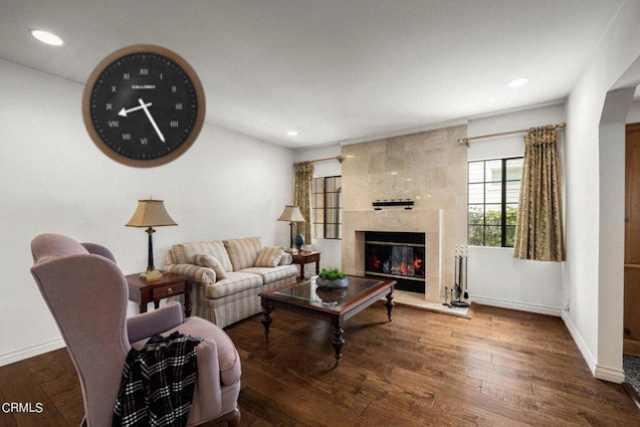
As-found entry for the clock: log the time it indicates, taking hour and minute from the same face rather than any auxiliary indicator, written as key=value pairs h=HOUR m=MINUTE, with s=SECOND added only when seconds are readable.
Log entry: h=8 m=25
